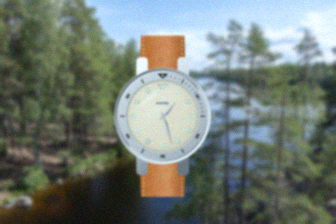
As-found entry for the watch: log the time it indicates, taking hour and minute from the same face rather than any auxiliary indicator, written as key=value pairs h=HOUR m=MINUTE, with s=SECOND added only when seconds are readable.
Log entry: h=1 m=27
